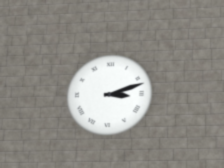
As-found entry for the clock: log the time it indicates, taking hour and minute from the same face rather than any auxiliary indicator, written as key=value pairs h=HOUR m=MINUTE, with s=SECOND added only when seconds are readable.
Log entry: h=3 m=12
